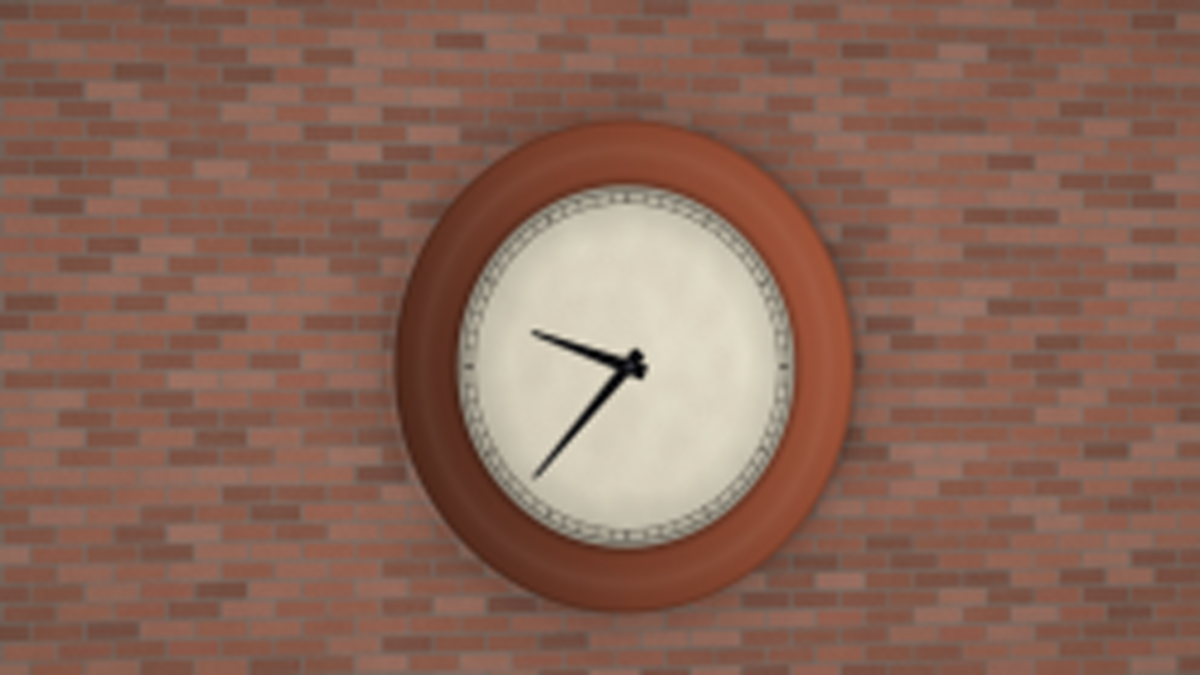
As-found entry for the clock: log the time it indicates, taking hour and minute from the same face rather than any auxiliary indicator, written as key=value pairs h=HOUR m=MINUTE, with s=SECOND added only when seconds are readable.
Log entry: h=9 m=37
